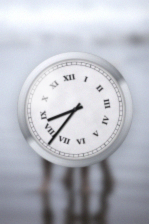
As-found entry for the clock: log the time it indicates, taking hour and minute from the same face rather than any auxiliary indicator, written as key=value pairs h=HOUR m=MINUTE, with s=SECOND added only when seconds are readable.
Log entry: h=8 m=38
